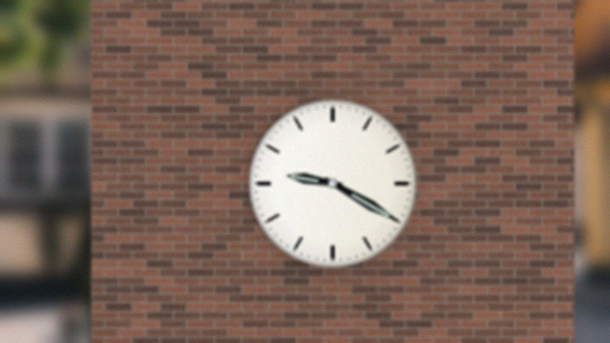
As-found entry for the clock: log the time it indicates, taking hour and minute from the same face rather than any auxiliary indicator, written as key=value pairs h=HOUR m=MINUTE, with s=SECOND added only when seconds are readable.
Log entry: h=9 m=20
